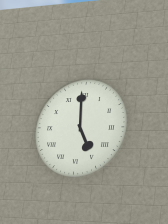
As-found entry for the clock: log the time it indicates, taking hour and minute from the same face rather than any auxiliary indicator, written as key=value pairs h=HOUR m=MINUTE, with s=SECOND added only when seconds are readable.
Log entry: h=4 m=59
